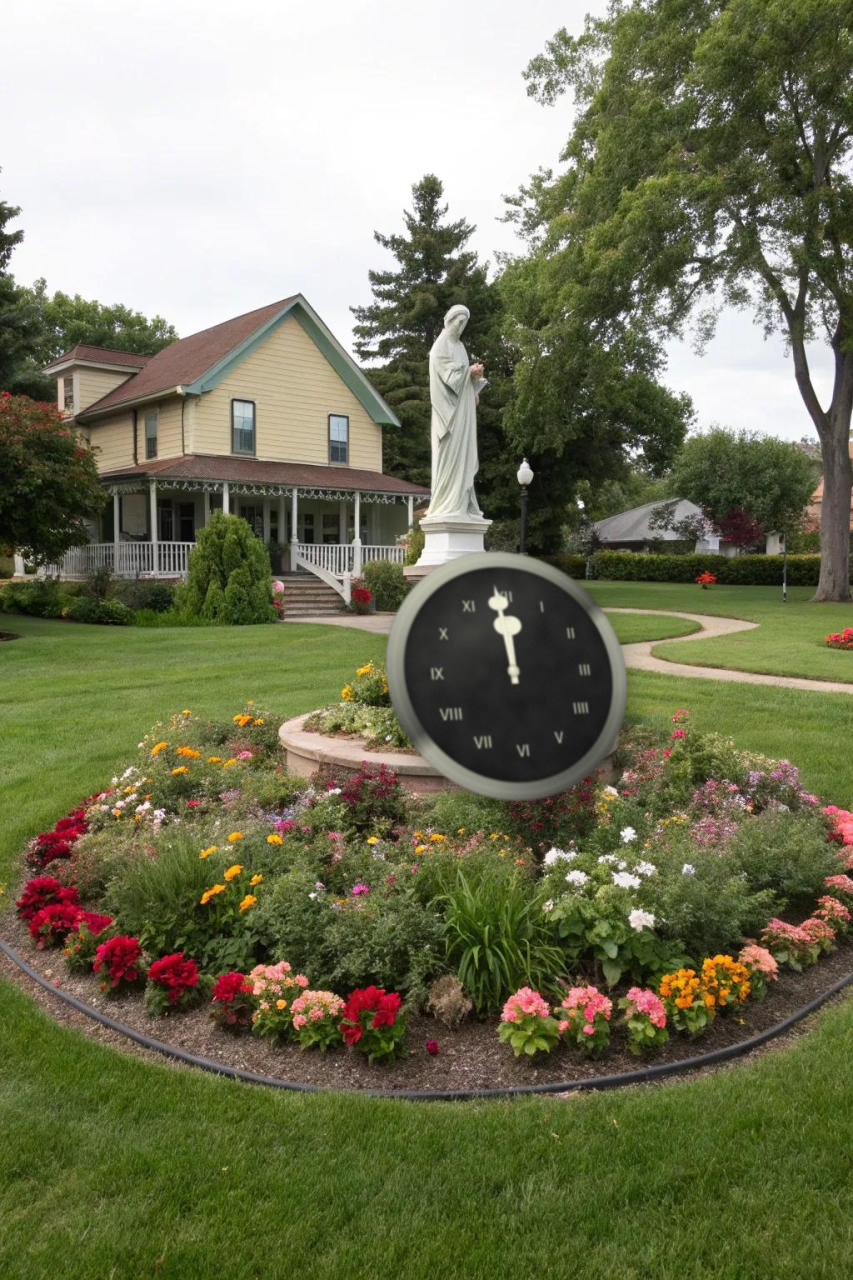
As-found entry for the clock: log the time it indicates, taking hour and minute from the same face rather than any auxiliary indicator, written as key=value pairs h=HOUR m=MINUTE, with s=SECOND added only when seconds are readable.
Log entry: h=11 m=59
